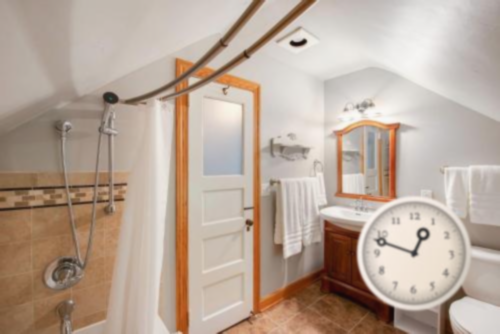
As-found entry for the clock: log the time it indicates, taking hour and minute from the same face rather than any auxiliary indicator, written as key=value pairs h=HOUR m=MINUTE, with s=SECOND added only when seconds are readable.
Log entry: h=12 m=48
